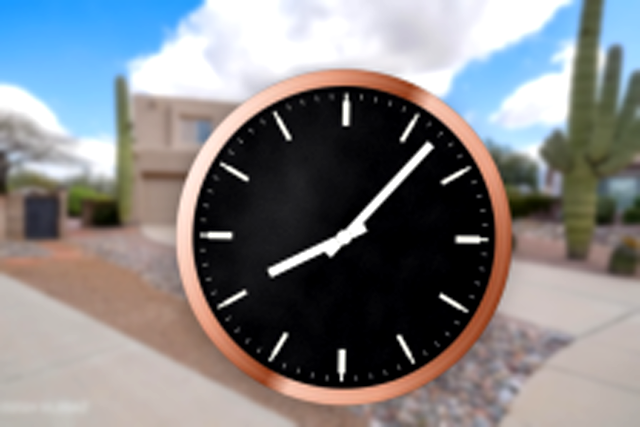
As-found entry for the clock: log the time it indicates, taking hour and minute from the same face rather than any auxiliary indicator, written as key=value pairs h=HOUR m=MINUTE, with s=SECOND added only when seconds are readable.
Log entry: h=8 m=7
